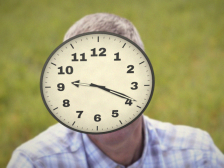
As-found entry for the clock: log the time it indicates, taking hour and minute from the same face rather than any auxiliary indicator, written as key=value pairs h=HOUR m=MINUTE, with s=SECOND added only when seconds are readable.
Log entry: h=9 m=19
